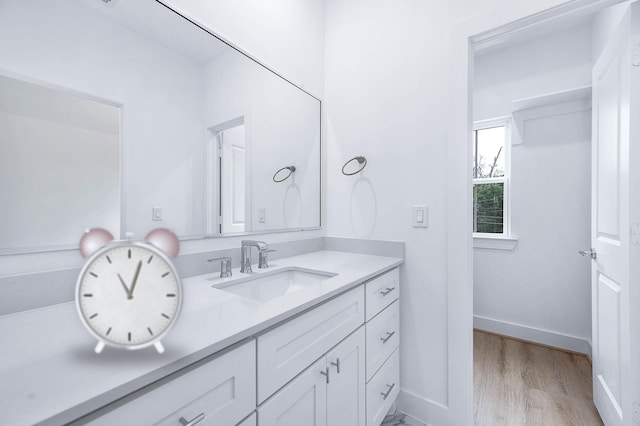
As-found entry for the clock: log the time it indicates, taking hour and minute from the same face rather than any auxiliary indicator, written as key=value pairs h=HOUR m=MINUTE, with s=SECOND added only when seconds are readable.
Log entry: h=11 m=3
